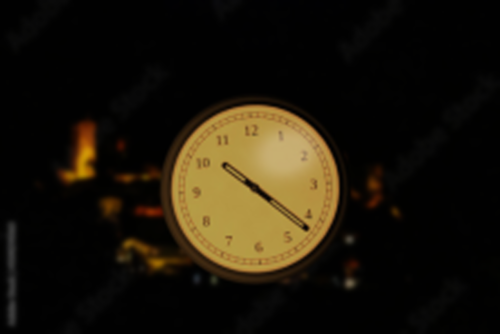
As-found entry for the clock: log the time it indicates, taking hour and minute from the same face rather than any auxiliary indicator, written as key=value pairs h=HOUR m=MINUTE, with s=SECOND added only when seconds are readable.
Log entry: h=10 m=22
